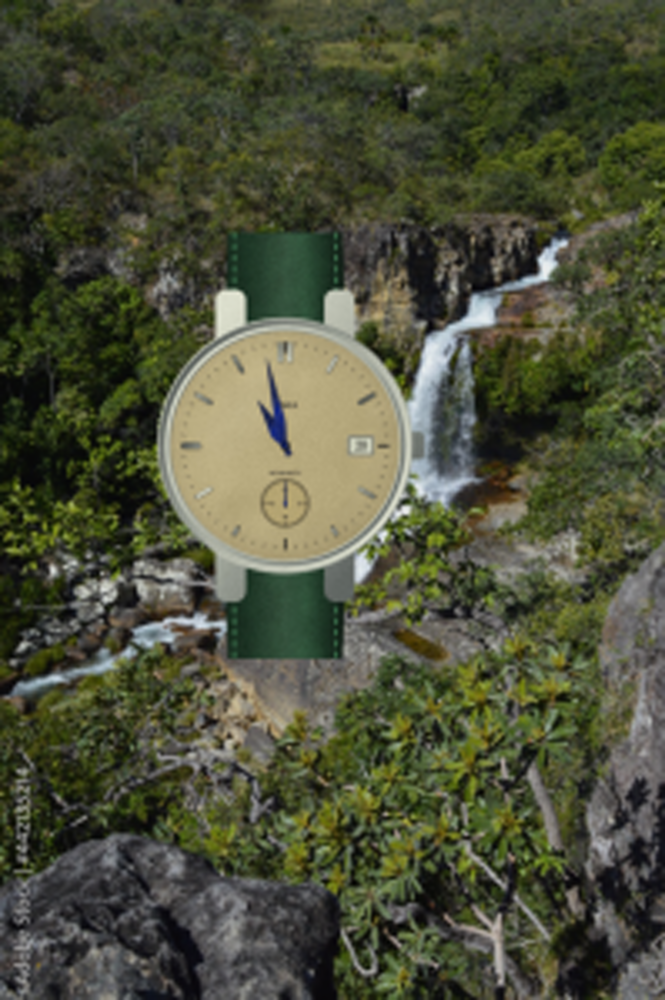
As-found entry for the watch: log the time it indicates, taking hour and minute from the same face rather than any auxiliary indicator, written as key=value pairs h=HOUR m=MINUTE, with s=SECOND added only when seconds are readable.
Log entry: h=10 m=58
